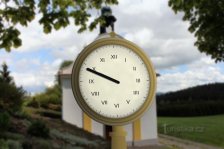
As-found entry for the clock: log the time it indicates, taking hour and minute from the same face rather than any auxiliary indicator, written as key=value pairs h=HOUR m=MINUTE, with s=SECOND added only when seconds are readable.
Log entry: h=9 m=49
